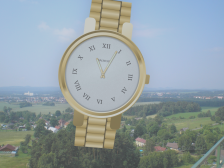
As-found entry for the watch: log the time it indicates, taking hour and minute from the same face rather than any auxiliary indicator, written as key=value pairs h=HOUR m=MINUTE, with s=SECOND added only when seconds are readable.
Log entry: h=11 m=4
